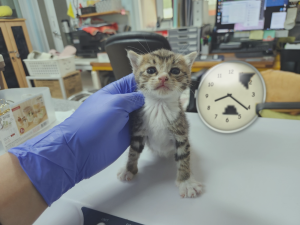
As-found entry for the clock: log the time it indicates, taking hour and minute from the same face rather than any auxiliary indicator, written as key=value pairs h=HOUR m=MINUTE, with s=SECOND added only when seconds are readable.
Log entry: h=8 m=21
